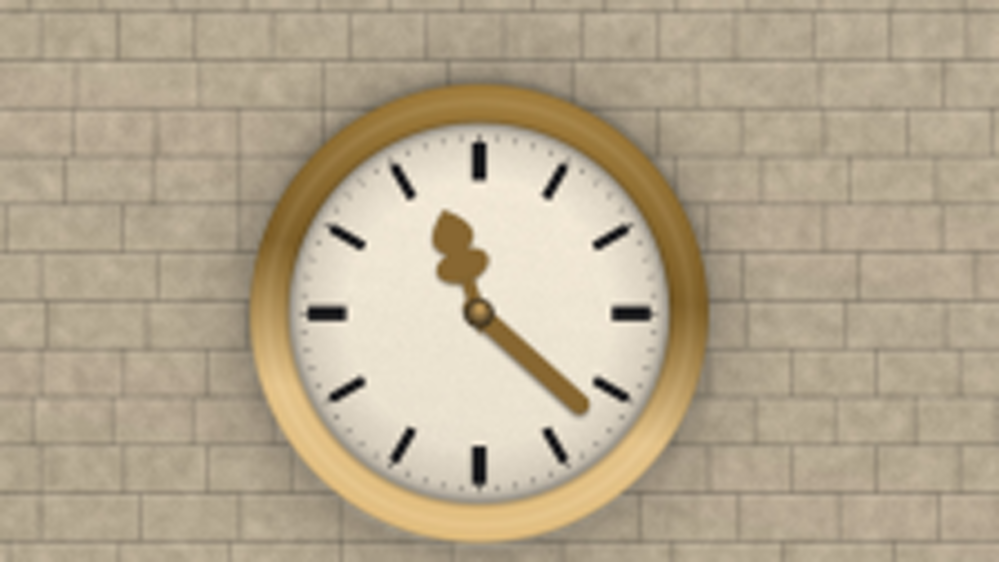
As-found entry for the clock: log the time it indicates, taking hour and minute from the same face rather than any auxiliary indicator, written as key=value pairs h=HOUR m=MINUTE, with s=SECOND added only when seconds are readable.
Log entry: h=11 m=22
